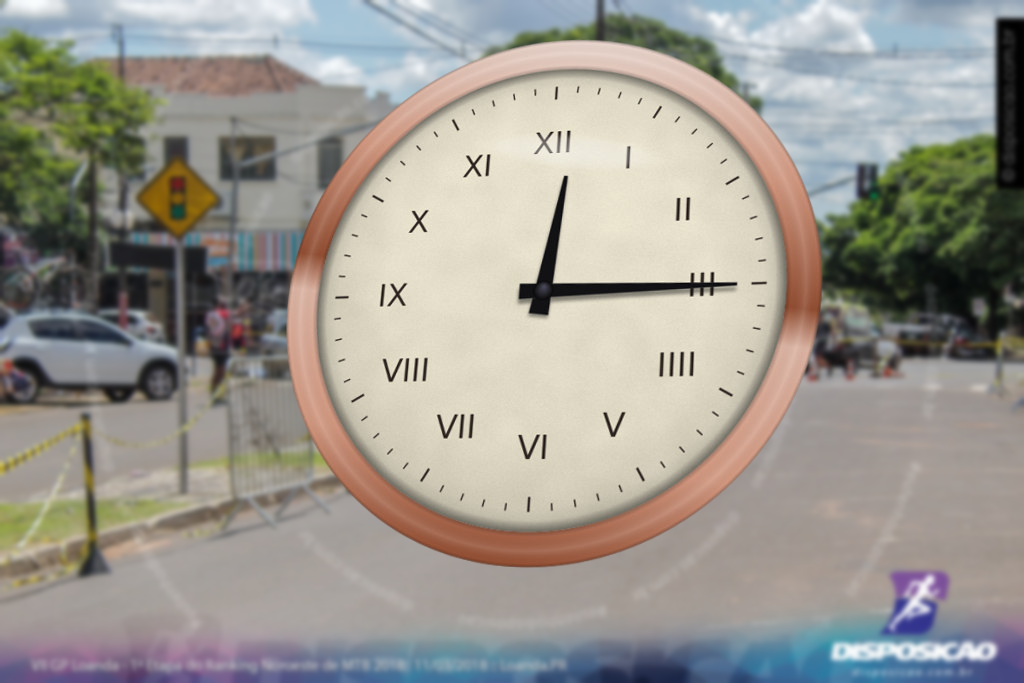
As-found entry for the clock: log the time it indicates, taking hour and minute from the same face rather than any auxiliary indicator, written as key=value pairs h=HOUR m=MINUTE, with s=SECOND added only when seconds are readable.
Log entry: h=12 m=15
